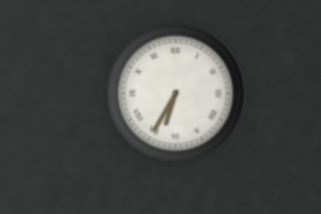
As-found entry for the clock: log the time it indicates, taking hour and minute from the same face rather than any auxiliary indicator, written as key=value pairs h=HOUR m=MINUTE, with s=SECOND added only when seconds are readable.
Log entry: h=6 m=35
